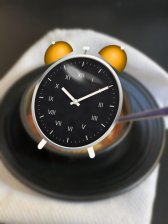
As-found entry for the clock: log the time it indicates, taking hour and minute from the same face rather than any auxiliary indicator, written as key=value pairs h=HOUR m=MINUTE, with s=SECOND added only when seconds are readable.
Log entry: h=10 m=10
